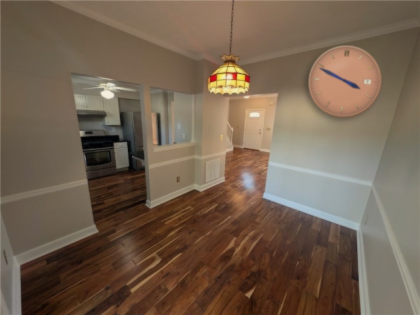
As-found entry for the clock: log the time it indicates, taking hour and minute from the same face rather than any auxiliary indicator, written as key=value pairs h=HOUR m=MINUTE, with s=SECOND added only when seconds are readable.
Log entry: h=3 m=49
